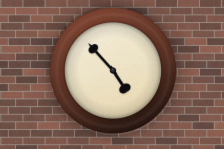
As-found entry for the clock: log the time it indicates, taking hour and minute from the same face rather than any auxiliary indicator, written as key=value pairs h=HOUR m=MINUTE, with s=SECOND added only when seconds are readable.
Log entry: h=4 m=53
